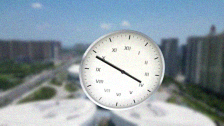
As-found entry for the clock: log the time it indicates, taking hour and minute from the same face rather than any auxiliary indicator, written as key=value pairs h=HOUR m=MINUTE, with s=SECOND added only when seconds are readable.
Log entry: h=3 m=49
